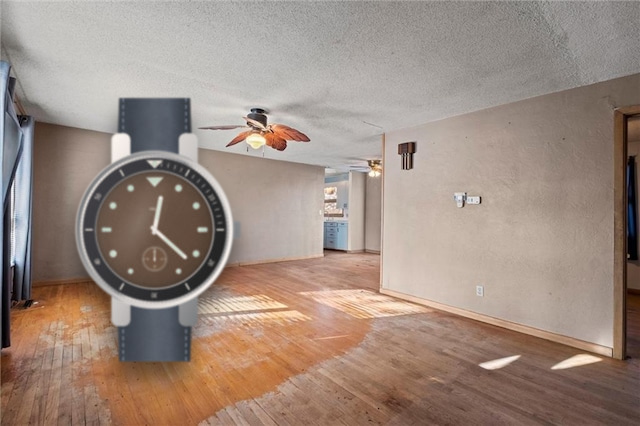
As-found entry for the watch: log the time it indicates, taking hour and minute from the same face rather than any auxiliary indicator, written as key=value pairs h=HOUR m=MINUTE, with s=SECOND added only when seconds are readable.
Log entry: h=12 m=22
